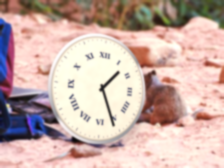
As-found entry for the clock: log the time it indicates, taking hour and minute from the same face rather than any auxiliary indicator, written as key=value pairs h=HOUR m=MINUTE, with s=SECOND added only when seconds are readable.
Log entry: h=1 m=26
